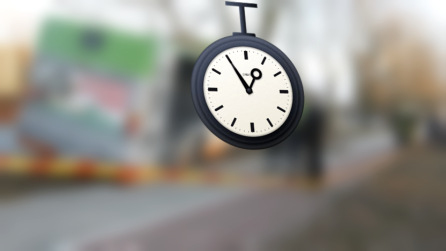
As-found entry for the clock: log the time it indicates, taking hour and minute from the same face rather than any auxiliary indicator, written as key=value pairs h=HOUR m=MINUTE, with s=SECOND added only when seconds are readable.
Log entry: h=12 m=55
